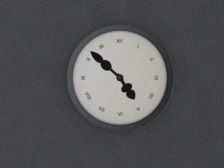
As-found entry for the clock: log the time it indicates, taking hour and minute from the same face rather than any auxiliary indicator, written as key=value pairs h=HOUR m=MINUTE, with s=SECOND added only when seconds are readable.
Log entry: h=4 m=52
